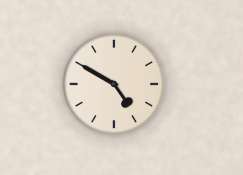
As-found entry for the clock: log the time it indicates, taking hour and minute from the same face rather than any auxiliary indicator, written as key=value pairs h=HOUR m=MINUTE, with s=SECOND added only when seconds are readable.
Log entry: h=4 m=50
